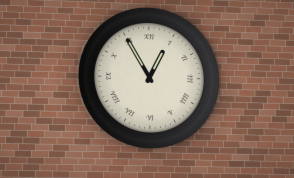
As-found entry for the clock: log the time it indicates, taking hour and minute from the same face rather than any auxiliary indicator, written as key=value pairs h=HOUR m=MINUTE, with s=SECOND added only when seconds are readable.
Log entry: h=12 m=55
